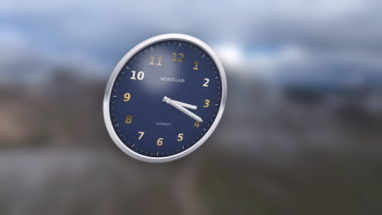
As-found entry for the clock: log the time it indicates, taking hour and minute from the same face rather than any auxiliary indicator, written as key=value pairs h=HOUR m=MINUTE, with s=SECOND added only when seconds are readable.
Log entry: h=3 m=19
